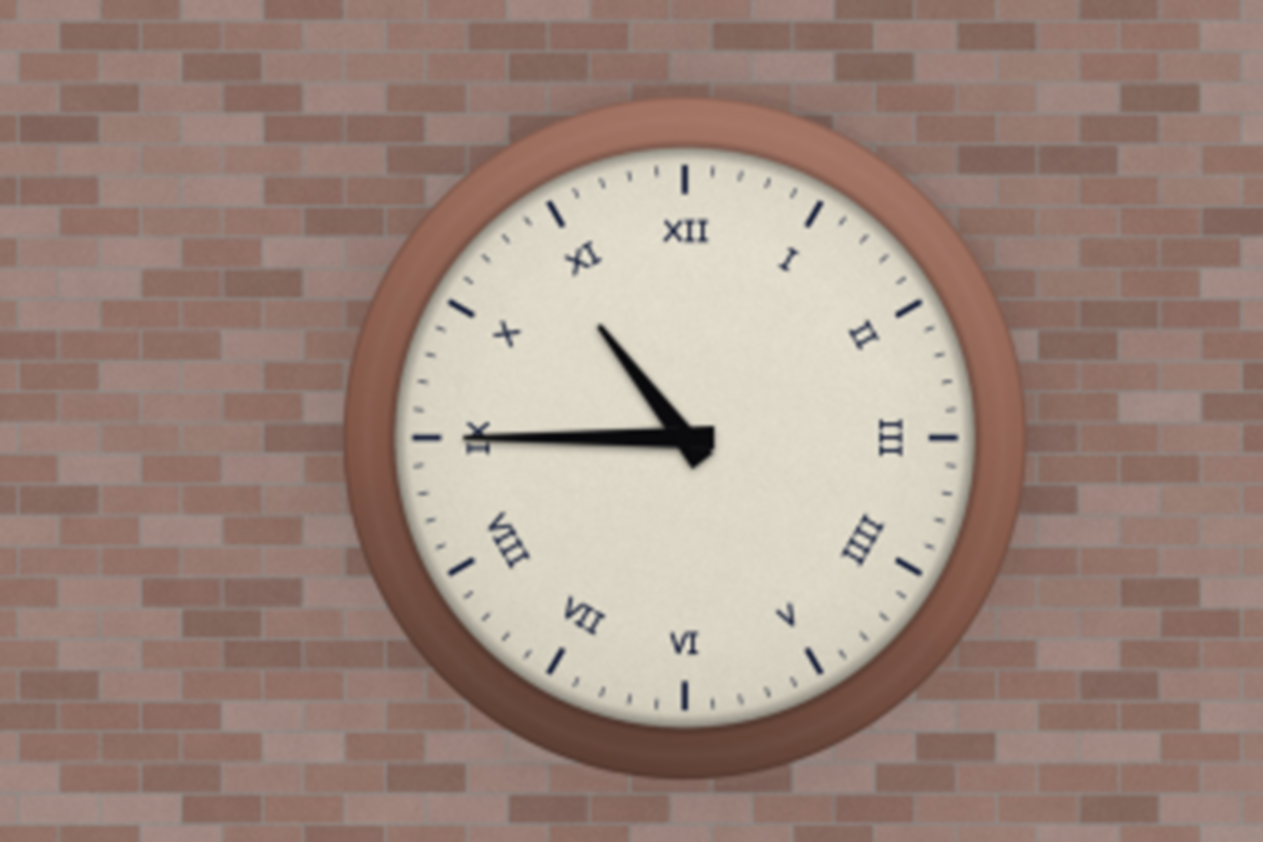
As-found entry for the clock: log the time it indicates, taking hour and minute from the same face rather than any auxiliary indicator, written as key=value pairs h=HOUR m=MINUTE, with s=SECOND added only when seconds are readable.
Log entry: h=10 m=45
